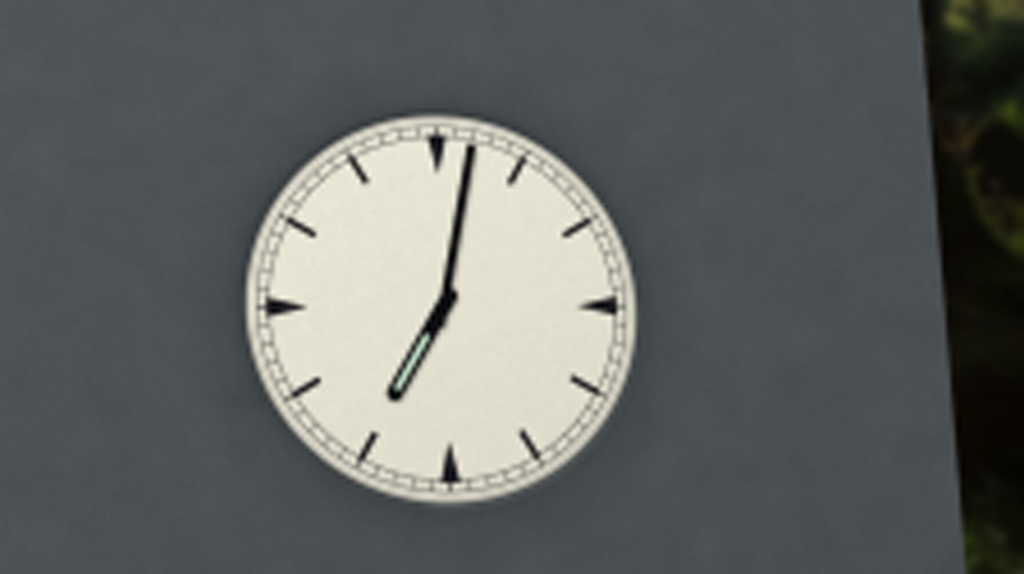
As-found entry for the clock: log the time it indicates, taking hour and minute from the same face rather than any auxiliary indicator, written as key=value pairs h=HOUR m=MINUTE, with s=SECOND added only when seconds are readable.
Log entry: h=7 m=2
